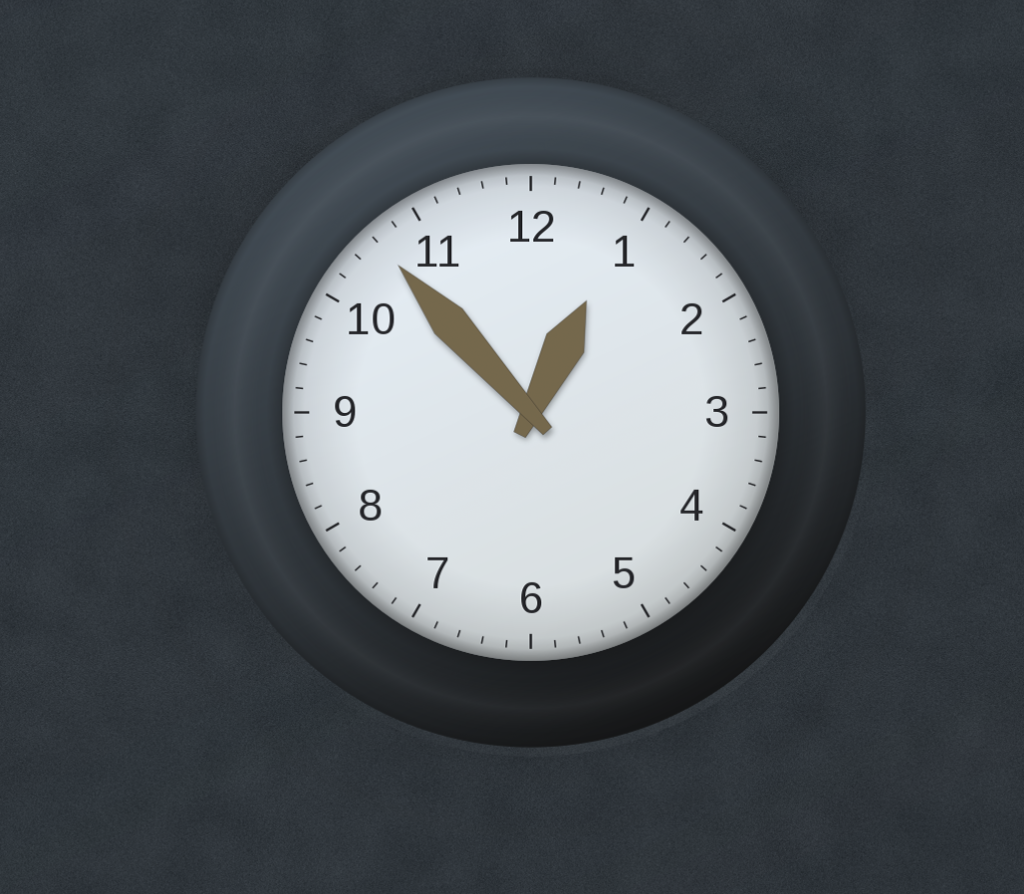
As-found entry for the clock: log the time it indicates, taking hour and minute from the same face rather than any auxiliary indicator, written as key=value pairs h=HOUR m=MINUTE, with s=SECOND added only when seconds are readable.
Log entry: h=12 m=53
